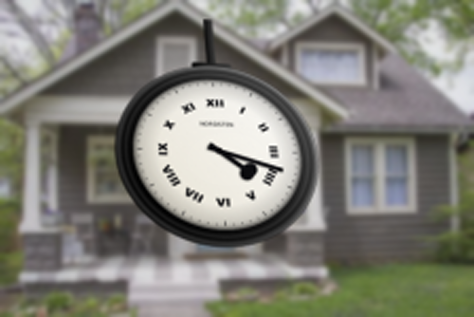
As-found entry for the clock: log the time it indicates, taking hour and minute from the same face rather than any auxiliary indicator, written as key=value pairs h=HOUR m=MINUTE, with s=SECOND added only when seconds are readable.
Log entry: h=4 m=18
